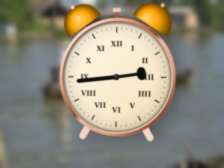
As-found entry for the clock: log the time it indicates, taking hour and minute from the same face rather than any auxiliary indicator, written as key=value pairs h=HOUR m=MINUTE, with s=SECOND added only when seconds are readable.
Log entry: h=2 m=44
